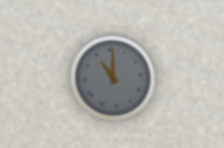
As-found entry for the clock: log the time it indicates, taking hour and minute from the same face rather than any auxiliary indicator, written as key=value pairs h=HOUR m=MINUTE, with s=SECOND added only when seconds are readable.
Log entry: h=11 m=1
